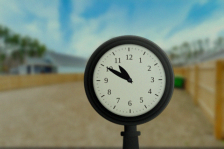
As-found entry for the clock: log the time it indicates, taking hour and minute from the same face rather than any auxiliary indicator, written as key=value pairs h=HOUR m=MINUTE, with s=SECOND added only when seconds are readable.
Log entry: h=10 m=50
